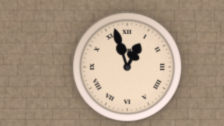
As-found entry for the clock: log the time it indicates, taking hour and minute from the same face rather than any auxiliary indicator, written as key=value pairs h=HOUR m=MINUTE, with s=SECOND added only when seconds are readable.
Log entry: h=12 m=57
